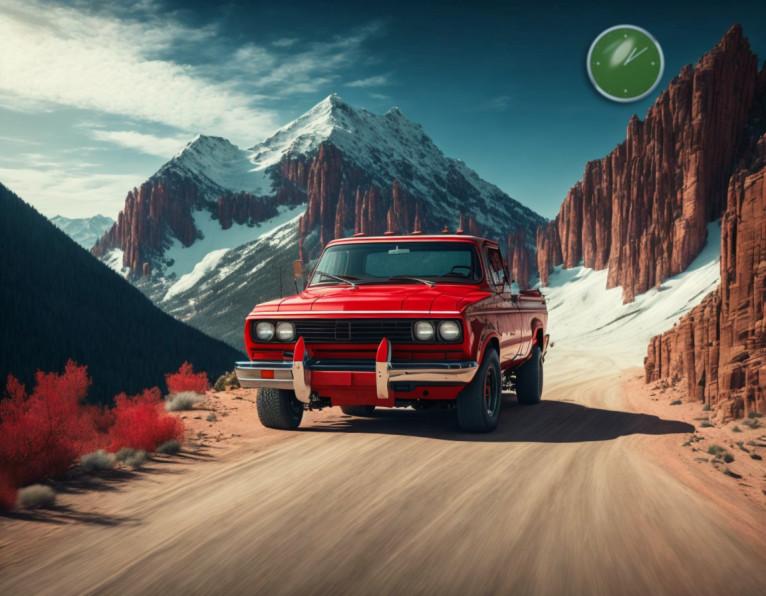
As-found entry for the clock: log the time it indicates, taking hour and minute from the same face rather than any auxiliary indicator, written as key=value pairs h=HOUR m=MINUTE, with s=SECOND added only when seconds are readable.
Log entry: h=1 m=9
